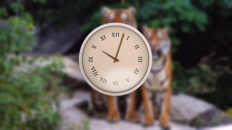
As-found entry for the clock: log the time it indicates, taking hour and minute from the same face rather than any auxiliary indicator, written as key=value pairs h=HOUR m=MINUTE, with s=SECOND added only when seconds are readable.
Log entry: h=10 m=3
